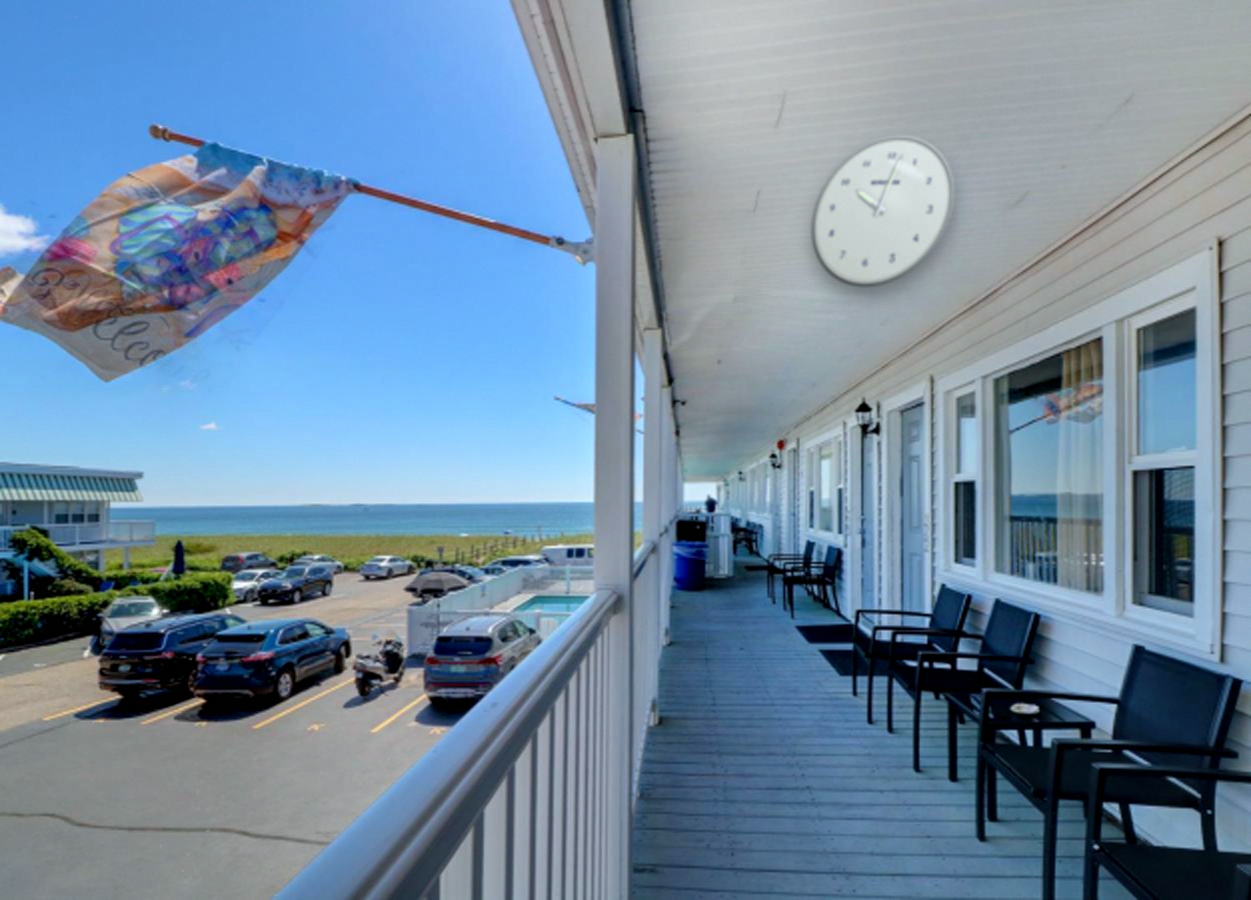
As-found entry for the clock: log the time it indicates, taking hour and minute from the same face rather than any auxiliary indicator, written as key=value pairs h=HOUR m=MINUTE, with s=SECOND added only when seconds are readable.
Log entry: h=10 m=2
